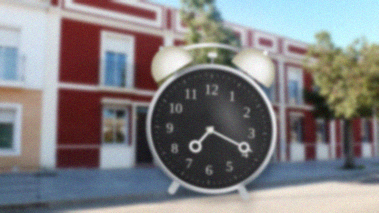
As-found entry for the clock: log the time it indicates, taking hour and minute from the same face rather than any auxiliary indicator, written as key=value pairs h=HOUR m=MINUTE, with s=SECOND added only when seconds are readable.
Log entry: h=7 m=19
